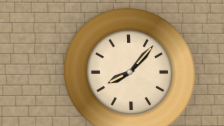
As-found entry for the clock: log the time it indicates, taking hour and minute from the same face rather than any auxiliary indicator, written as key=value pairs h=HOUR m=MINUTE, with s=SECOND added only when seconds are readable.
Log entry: h=8 m=7
